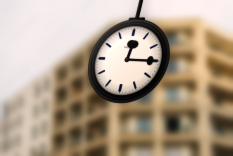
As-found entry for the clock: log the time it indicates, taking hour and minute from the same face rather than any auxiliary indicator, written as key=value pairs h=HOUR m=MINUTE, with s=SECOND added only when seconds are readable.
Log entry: h=12 m=15
